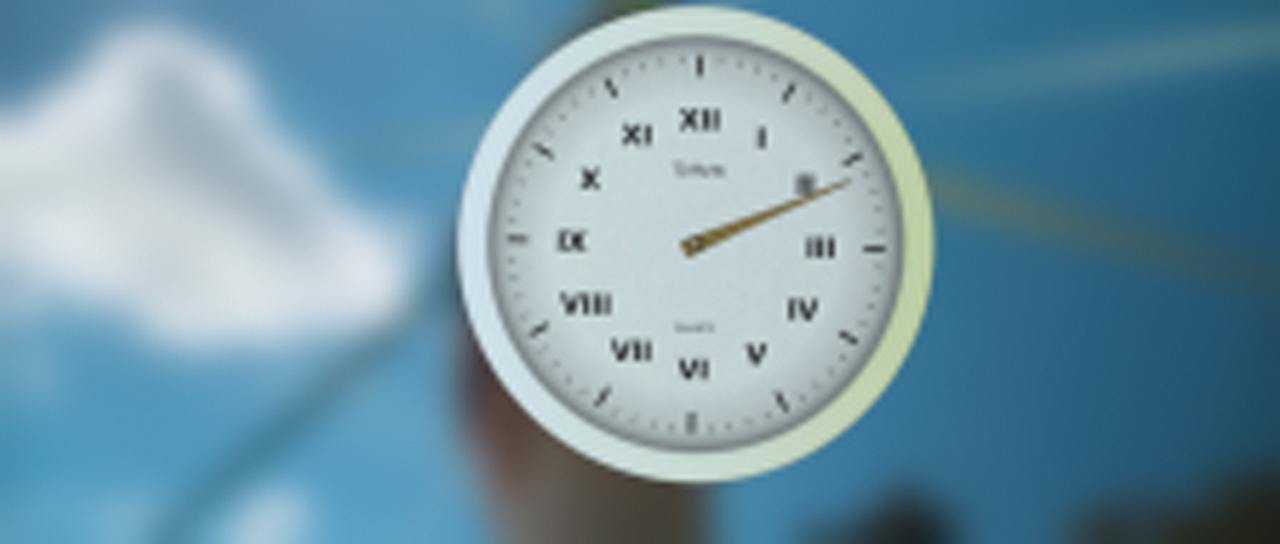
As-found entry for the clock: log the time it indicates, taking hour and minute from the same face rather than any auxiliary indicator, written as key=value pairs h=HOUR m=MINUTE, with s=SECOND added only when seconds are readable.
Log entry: h=2 m=11
